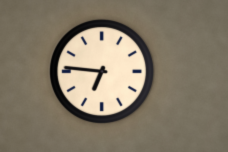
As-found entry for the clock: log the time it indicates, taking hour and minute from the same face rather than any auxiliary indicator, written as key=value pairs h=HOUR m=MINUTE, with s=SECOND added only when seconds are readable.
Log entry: h=6 m=46
